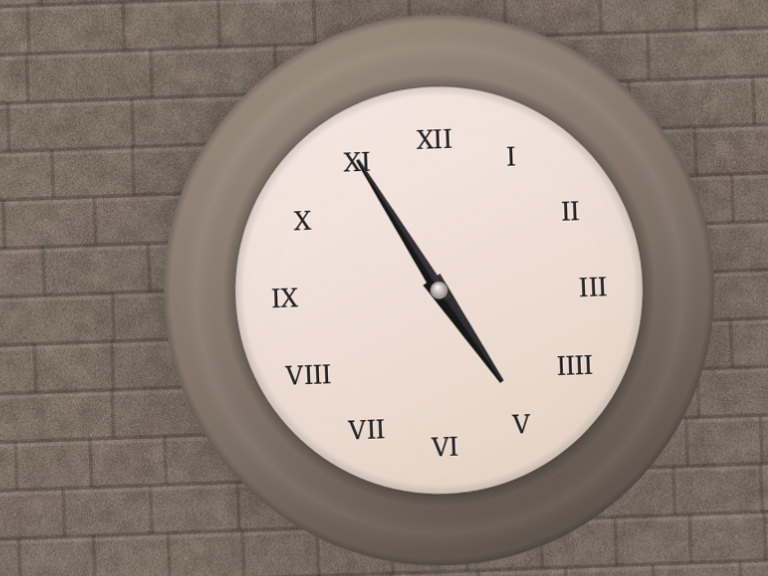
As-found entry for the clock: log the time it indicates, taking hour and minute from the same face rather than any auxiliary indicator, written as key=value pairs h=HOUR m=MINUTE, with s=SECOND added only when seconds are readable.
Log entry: h=4 m=55
